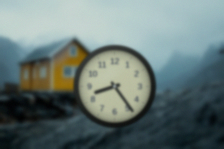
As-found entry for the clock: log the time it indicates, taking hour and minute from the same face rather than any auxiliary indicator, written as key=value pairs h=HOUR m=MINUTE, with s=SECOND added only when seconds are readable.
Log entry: h=8 m=24
